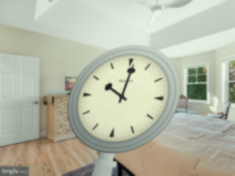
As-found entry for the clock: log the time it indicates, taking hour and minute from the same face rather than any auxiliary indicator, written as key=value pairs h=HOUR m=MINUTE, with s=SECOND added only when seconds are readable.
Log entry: h=10 m=1
